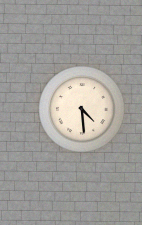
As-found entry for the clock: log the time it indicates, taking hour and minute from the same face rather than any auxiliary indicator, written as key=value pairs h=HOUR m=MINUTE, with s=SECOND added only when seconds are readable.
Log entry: h=4 m=29
